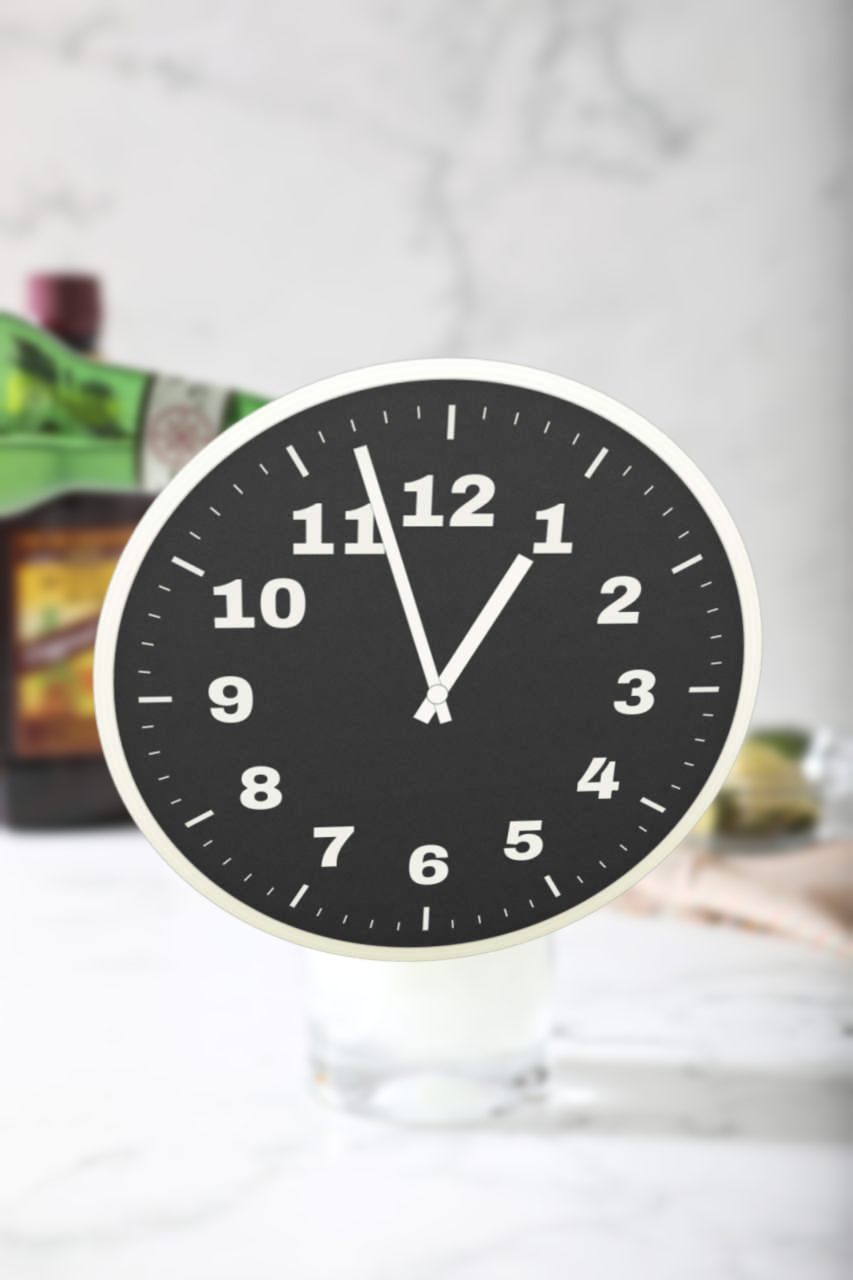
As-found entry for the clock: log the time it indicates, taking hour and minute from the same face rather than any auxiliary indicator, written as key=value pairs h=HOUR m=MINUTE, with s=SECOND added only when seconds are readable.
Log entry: h=12 m=57
